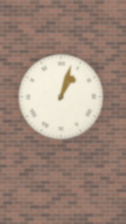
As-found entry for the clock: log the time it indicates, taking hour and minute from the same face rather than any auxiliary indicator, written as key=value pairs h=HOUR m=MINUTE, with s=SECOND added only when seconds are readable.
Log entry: h=1 m=3
